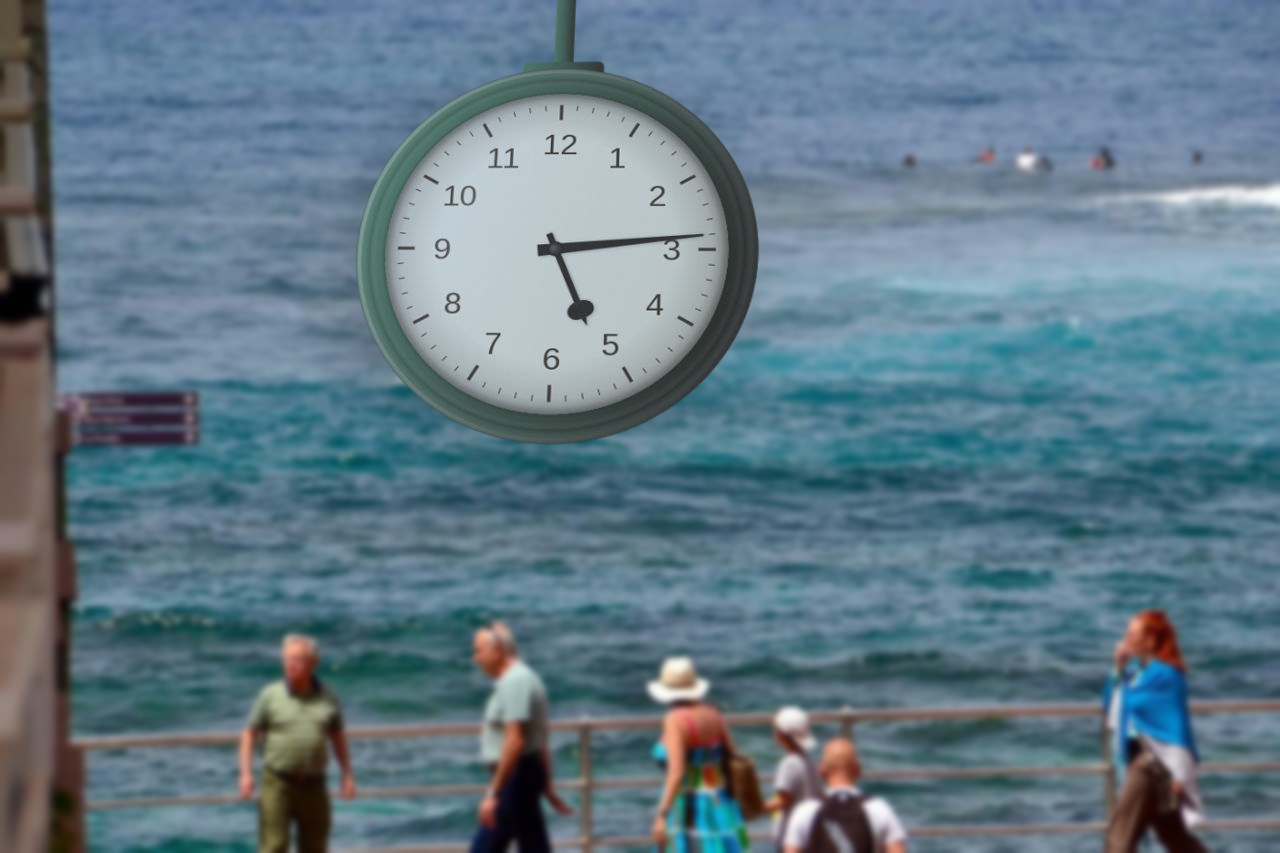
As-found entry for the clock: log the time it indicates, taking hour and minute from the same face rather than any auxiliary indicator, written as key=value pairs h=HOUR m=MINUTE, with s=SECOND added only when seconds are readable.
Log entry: h=5 m=14
